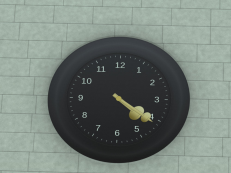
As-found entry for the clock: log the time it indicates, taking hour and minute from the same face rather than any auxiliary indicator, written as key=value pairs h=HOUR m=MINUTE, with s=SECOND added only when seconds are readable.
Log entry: h=4 m=21
